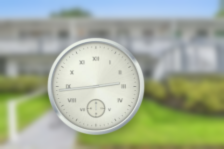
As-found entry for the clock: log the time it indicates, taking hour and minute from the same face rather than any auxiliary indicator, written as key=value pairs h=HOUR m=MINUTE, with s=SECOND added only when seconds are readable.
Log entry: h=2 m=44
